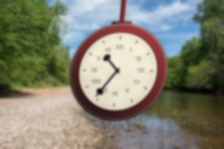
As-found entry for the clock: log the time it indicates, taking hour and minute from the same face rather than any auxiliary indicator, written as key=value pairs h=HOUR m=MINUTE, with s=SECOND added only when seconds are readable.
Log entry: h=10 m=36
